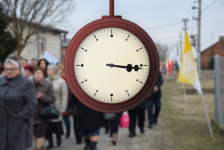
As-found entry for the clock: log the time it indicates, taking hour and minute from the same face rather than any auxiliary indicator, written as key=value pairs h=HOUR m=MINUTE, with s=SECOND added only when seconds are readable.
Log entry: h=3 m=16
